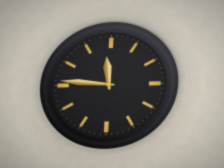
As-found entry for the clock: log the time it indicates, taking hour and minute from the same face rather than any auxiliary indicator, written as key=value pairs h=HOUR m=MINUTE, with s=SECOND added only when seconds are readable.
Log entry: h=11 m=46
